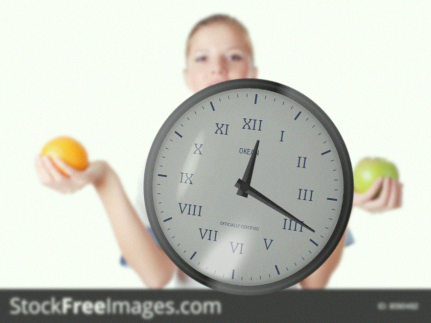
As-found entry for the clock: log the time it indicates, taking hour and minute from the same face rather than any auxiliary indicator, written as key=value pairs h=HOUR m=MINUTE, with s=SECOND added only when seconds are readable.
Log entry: h=12 m=19
